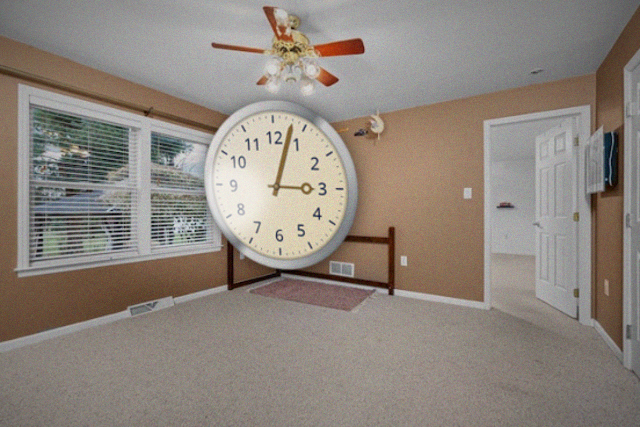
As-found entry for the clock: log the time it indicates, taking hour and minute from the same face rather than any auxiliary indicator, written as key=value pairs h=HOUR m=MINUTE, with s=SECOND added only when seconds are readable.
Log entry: h=3 m=3
